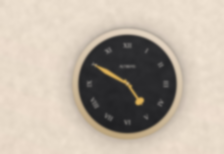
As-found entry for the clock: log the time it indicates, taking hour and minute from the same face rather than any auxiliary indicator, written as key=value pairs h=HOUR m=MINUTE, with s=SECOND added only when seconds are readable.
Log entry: h=4 m=50
